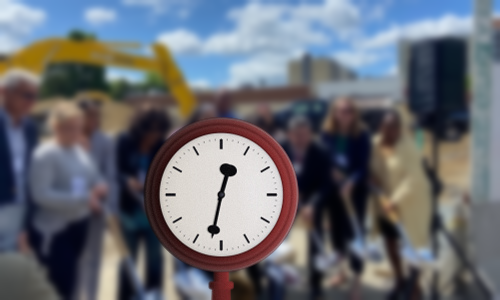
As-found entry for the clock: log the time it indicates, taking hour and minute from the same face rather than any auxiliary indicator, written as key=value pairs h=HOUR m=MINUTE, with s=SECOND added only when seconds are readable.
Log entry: h=12 m=32
